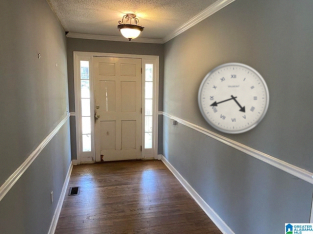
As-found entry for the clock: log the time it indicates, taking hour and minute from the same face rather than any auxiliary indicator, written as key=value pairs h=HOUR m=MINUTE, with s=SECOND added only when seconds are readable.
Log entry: h=4 m=42
